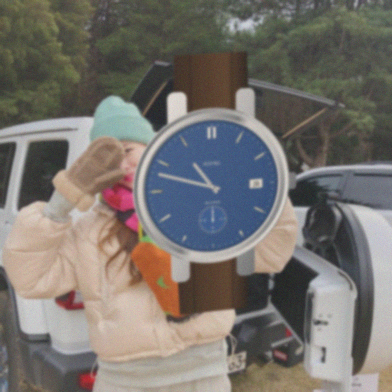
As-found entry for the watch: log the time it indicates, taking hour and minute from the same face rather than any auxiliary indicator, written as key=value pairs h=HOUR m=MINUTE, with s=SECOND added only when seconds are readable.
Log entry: h=10 m=48
